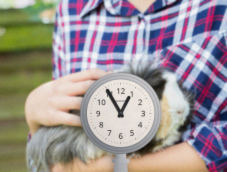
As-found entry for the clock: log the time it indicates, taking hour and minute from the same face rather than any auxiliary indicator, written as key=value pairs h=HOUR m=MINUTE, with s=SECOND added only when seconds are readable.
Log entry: h=12 m=55
